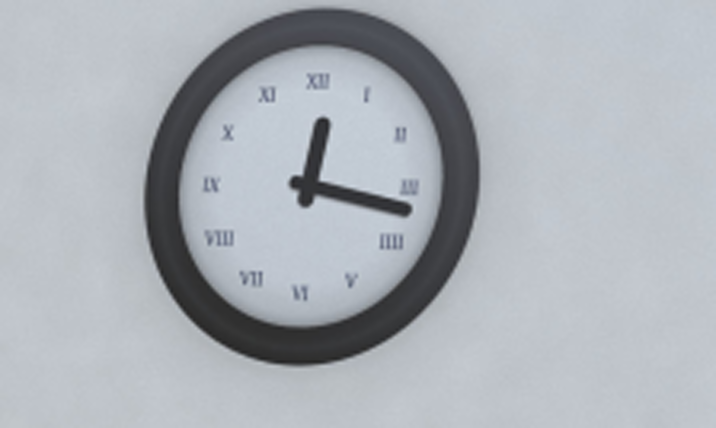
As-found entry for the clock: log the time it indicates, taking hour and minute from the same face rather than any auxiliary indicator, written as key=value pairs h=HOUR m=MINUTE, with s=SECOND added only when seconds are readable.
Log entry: h=12 m=17
